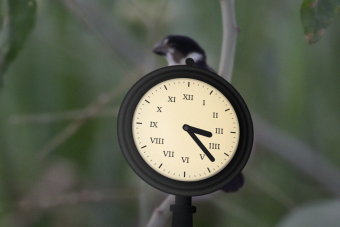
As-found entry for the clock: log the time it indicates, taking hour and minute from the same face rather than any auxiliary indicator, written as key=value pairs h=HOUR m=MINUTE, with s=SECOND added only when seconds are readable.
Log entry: h=3 m=23
